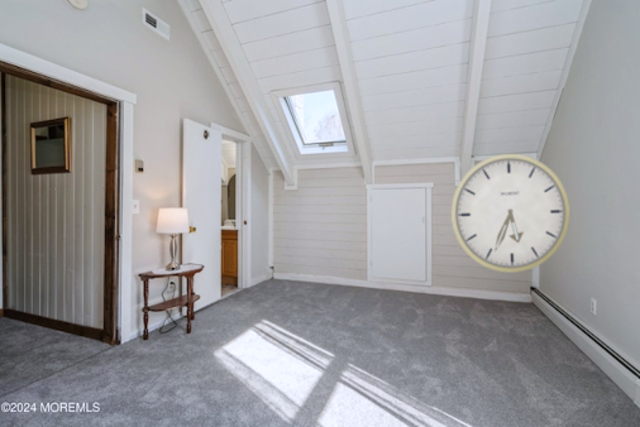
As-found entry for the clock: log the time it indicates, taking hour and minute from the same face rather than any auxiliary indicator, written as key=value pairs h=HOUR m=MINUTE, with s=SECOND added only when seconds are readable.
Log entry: h=5 m=34
